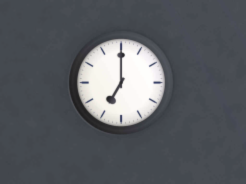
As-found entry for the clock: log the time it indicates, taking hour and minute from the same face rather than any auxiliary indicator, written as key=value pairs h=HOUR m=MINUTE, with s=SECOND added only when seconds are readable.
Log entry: h=7 m=0
